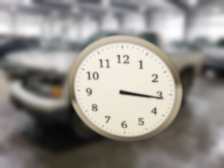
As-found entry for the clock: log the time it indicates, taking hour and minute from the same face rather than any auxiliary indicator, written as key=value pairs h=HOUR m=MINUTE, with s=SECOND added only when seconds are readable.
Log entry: h=3 m=16
